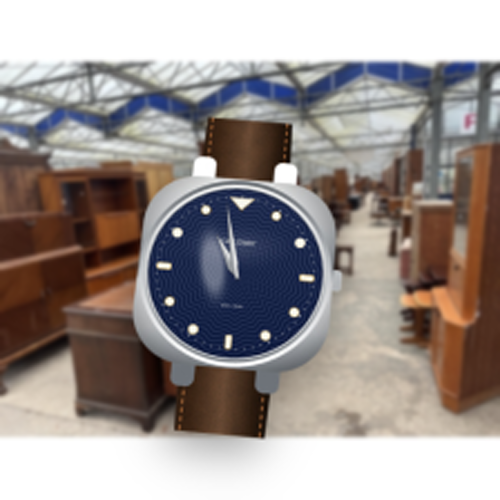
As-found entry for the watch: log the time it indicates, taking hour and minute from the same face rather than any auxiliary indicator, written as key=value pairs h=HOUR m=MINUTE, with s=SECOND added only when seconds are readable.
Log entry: h=10 m=58
